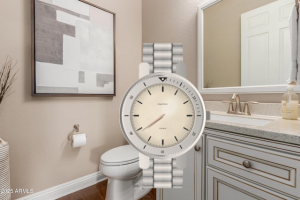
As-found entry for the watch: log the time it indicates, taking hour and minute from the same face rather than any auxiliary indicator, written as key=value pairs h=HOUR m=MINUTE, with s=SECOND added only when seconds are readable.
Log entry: h=7 m=39
